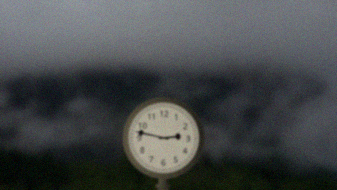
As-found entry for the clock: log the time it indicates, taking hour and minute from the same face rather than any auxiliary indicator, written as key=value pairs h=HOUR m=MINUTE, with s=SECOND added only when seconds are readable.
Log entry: h=2 m=47
